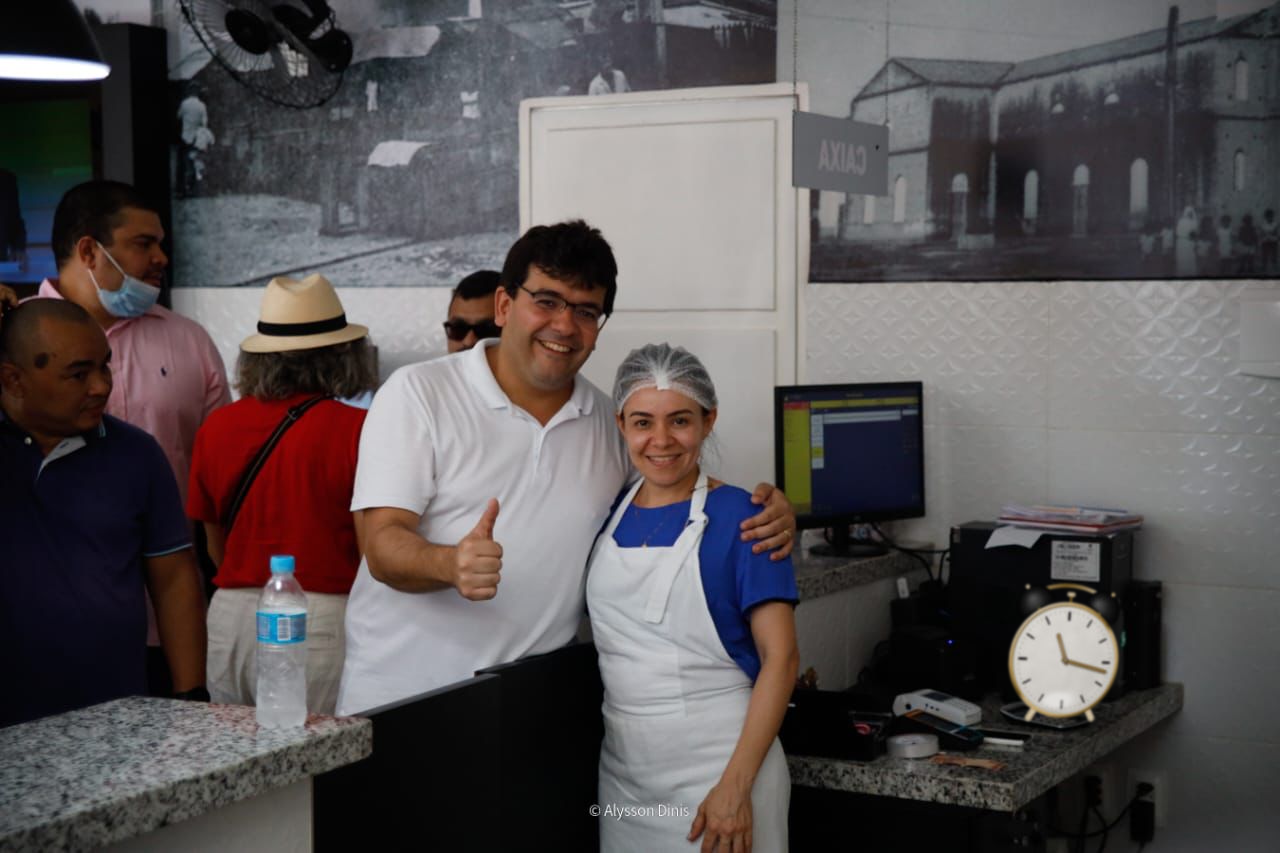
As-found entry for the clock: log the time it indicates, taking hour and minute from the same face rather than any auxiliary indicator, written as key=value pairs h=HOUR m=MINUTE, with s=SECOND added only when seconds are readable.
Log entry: h=11 m=17
